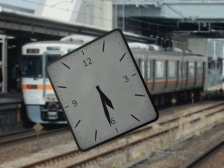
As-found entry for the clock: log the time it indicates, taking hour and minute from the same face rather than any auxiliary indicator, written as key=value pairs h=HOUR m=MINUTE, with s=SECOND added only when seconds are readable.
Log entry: h=5 m=31
